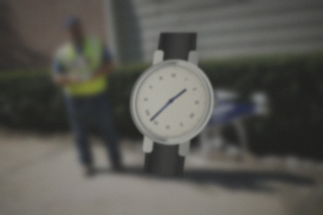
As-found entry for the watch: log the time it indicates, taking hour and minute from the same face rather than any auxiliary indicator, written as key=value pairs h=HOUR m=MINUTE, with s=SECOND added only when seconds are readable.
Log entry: h=1 m=37
